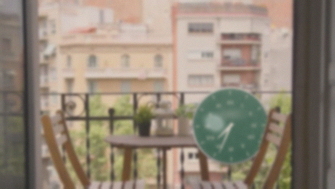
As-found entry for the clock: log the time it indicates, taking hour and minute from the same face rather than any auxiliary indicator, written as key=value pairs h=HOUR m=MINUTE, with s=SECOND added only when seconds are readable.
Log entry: h=7 m=34
